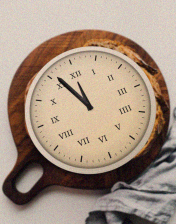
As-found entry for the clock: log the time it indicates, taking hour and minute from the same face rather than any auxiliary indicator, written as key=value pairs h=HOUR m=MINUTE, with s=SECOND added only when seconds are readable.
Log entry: h=11 m=56
